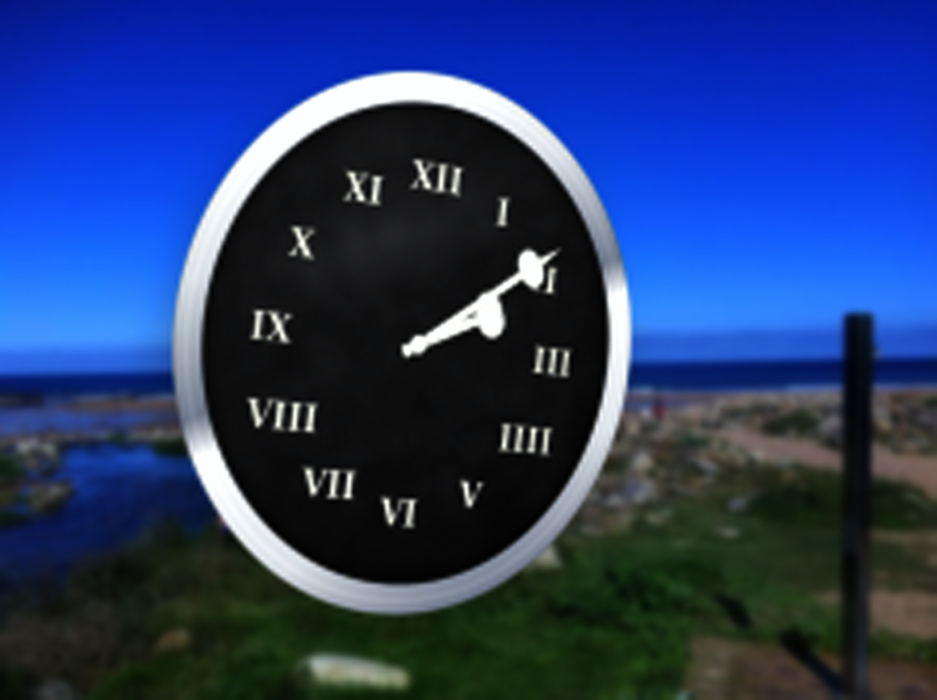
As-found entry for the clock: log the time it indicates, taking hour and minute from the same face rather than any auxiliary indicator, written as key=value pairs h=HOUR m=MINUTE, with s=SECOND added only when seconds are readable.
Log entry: h=2 m=9
